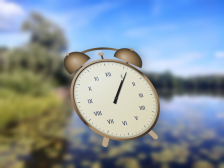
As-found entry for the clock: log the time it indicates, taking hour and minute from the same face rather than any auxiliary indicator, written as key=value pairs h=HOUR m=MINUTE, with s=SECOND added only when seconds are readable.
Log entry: h=1 m=6
